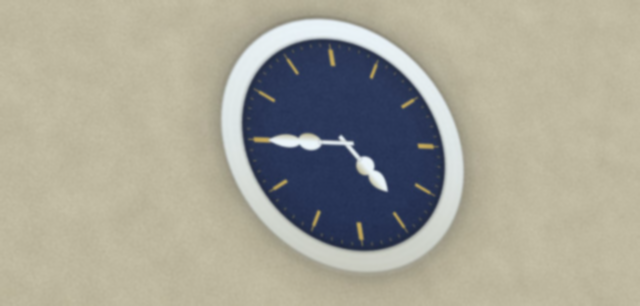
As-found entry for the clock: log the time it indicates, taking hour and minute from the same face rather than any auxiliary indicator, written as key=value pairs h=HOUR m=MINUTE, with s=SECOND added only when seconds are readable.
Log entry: h=4 m=45
